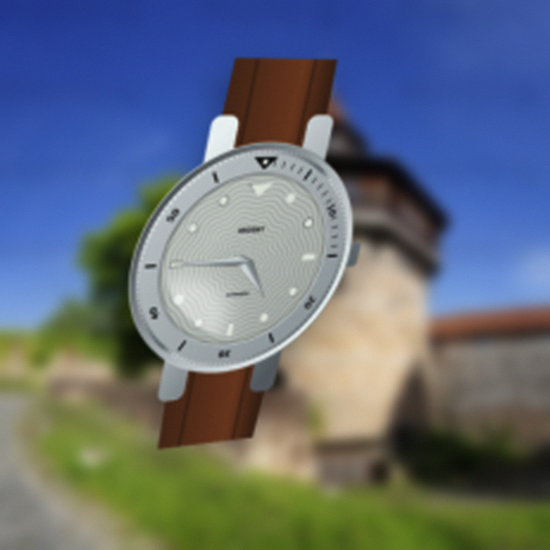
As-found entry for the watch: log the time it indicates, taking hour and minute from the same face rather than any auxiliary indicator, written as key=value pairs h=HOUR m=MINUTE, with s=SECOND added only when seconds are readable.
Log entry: h=4 m=45
